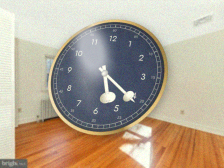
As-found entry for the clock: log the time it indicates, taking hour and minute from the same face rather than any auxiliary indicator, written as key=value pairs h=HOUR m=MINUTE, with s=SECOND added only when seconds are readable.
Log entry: h=5 m=21
